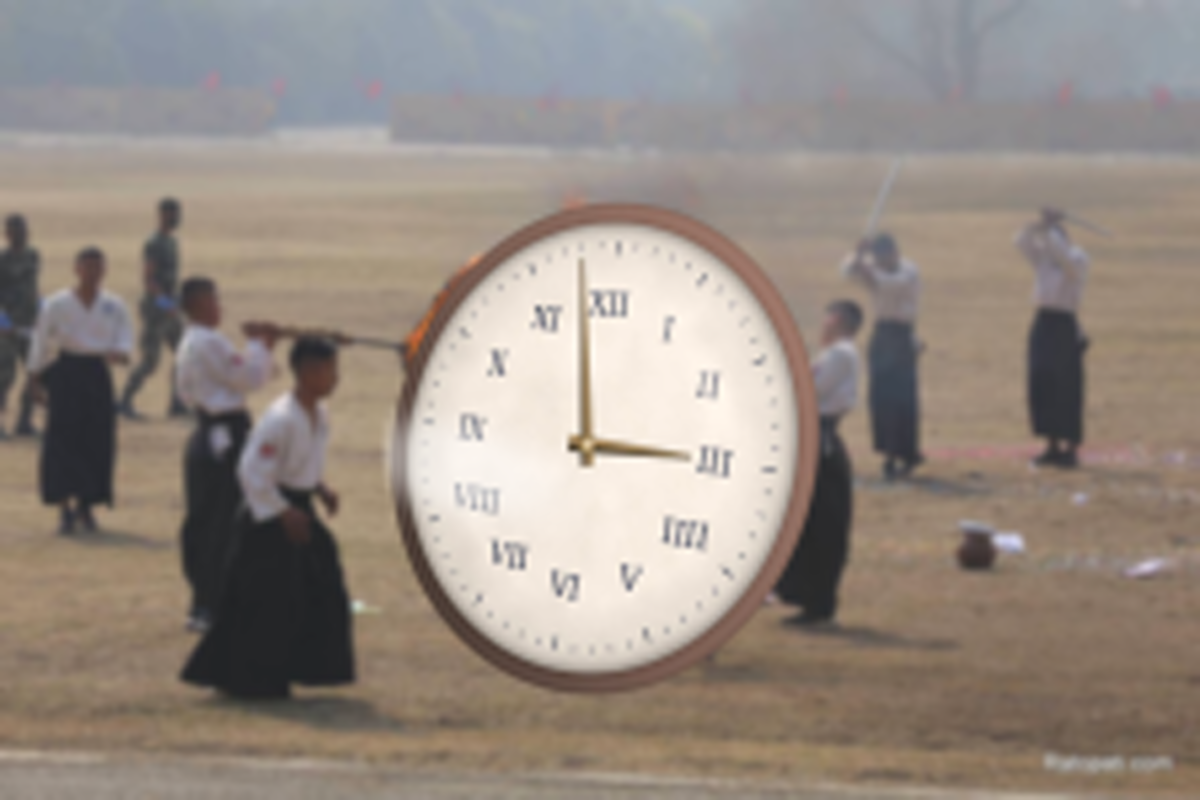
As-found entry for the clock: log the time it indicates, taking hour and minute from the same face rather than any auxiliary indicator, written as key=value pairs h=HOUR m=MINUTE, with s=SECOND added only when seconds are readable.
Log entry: h=2 m=58
